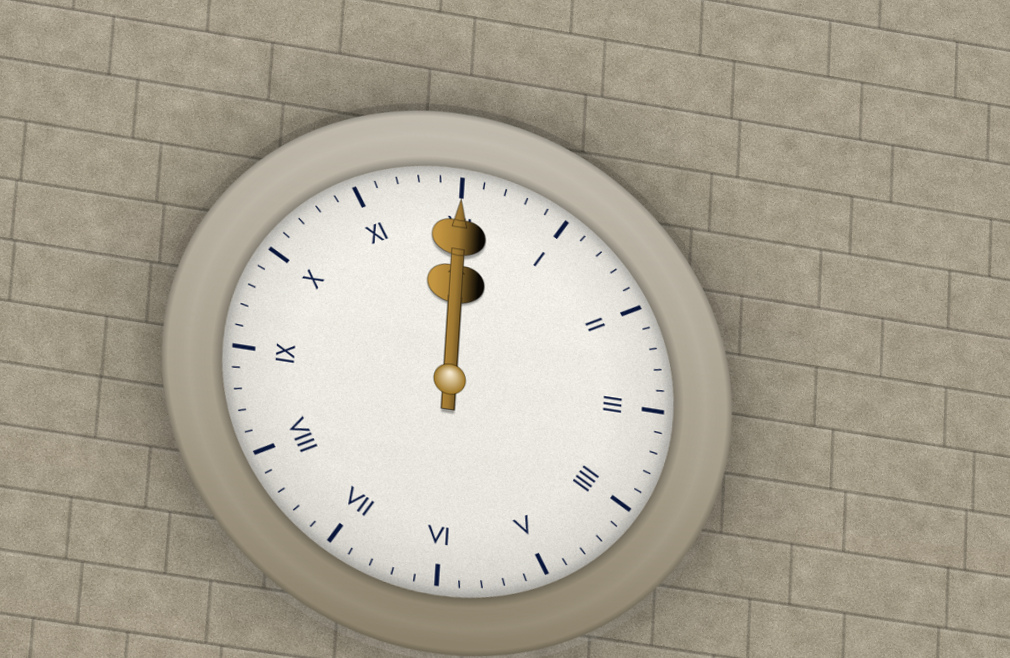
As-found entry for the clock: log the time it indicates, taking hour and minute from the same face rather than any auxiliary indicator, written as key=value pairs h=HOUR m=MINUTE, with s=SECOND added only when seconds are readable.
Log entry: h=12 m=0
